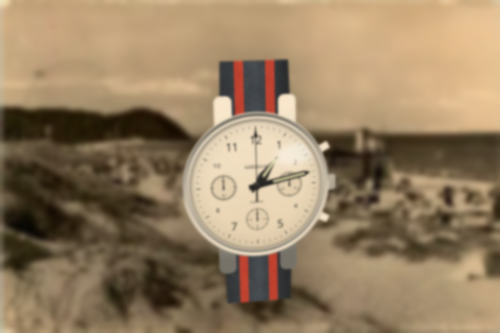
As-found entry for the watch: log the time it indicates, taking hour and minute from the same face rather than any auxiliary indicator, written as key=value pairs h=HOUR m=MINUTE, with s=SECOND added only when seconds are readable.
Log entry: h=1 m=13
